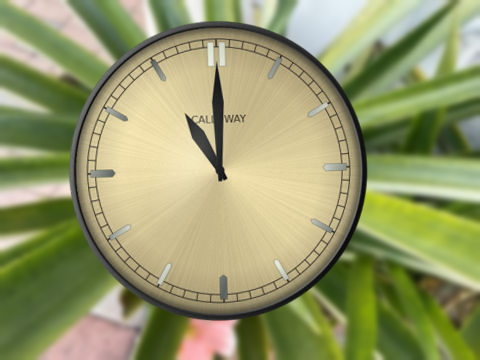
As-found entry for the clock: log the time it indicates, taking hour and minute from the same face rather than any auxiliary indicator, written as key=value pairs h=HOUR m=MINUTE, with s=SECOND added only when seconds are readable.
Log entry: h=11 m=0
